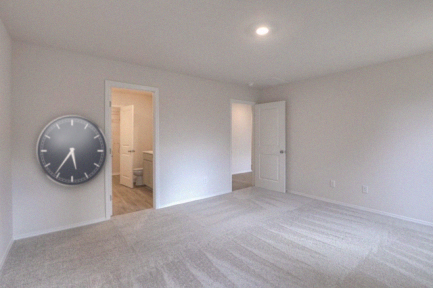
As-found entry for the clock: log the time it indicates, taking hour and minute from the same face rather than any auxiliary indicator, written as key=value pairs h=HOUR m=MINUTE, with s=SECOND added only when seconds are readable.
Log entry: h=5 m=36
